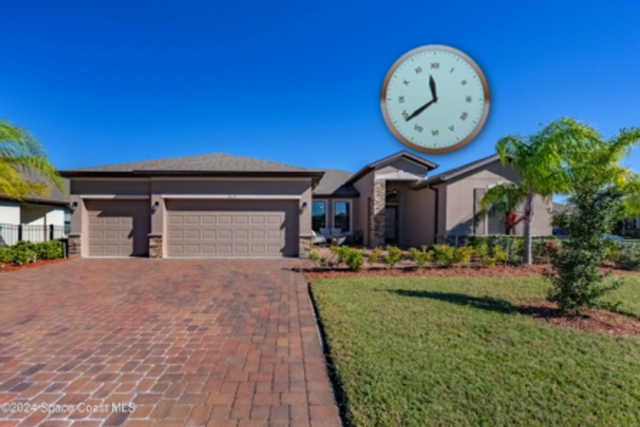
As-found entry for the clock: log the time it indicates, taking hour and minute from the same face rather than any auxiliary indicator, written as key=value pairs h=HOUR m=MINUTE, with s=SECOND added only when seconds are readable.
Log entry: h=11 m=39
